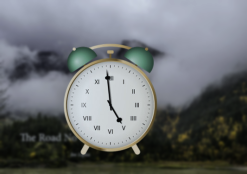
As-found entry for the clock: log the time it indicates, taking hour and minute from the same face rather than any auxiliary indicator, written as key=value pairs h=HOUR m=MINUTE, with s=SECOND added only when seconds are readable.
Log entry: h=4 m=59
